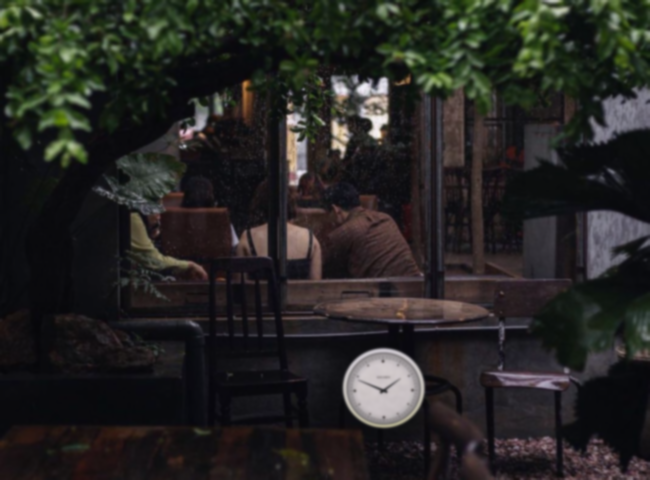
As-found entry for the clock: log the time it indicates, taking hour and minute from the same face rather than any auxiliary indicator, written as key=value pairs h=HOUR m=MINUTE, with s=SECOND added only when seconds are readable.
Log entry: h=1 m=49
